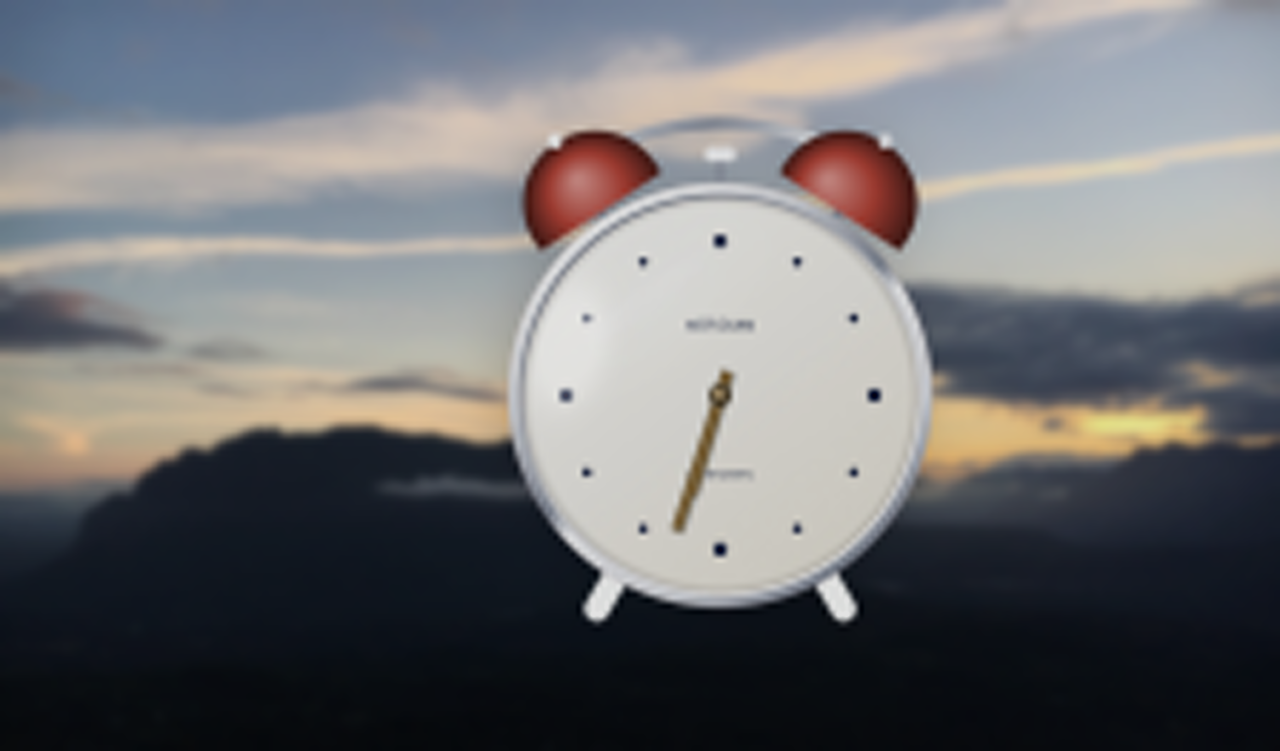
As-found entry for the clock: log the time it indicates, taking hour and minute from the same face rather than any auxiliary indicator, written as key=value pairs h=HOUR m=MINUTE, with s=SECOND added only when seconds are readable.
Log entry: h=6 m=33
